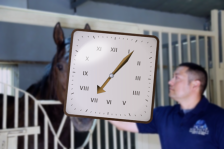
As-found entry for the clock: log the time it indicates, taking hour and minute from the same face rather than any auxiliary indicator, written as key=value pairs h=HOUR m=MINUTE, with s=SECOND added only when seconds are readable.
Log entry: h=7 m=6
